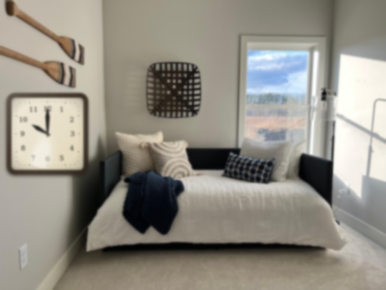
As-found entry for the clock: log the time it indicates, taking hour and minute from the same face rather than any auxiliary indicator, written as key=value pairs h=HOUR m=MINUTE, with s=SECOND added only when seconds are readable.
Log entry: h=10 m=0
